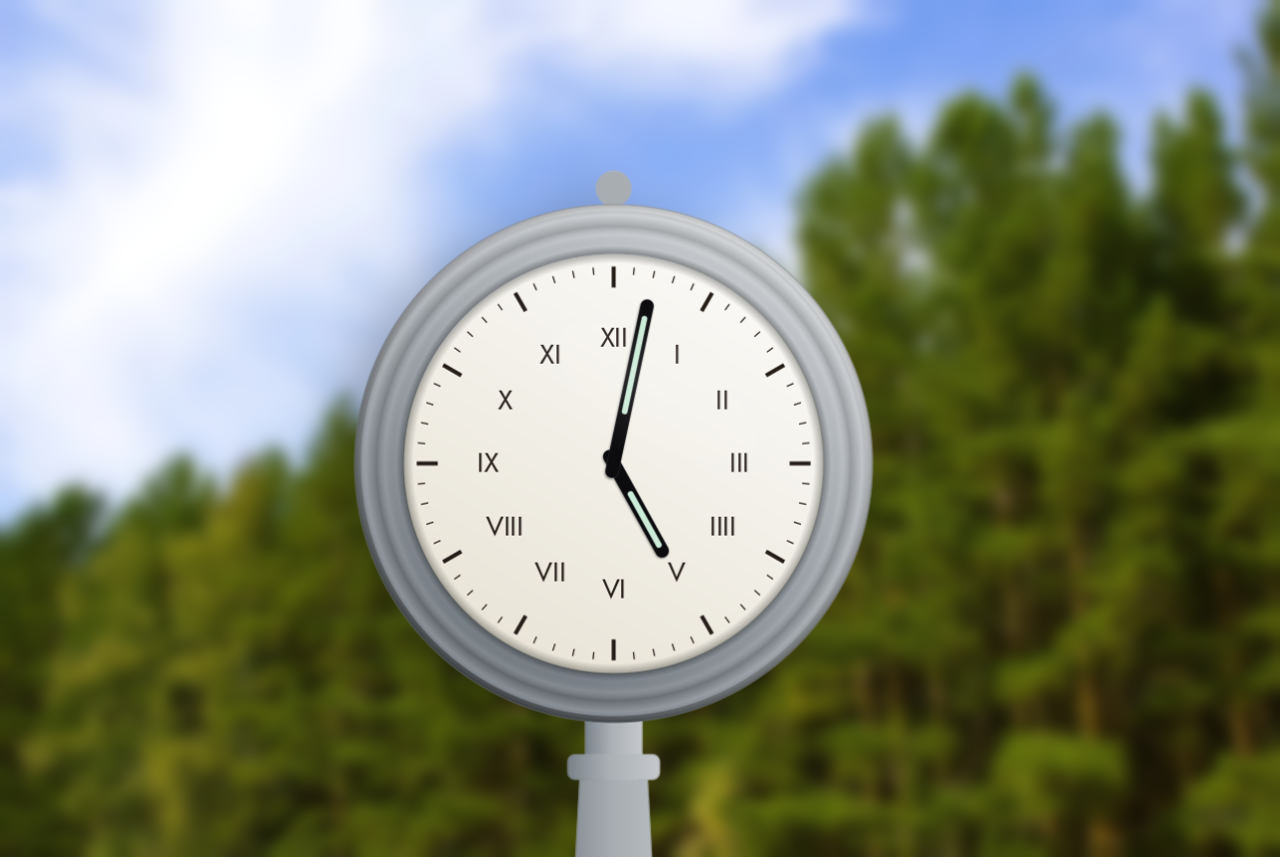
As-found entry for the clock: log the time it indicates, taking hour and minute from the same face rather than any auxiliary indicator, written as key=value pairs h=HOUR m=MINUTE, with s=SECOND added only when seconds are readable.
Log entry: h=5 m=2
